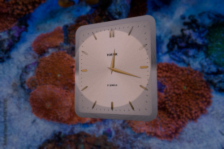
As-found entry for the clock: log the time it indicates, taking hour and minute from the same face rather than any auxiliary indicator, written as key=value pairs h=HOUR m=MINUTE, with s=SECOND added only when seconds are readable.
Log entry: h=12 m=18
